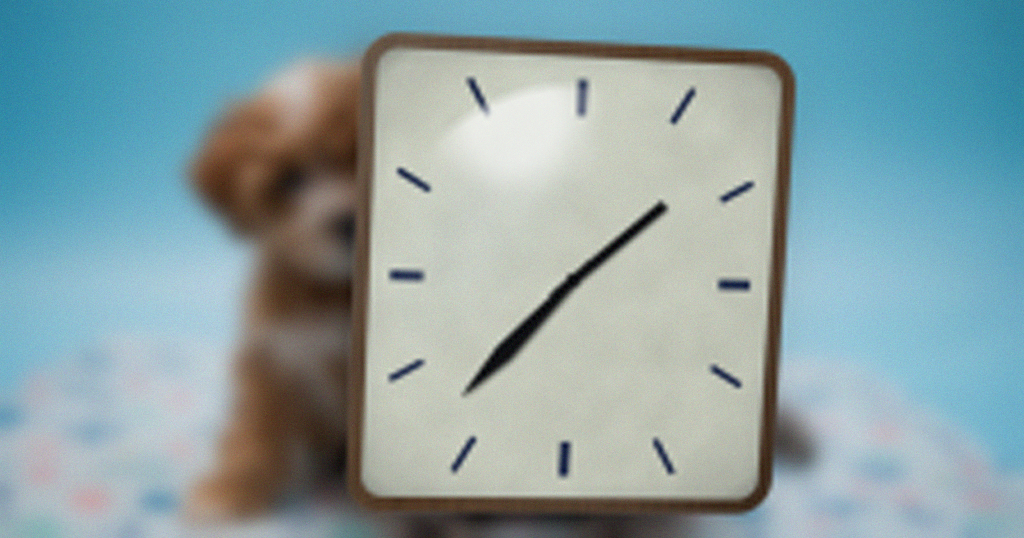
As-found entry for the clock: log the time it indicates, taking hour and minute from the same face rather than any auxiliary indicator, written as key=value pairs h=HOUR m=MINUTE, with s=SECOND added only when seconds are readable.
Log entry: h=1 m=37
